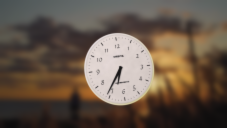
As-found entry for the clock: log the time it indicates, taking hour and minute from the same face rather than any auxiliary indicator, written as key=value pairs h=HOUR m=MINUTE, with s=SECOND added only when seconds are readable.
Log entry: h=6 m=36
